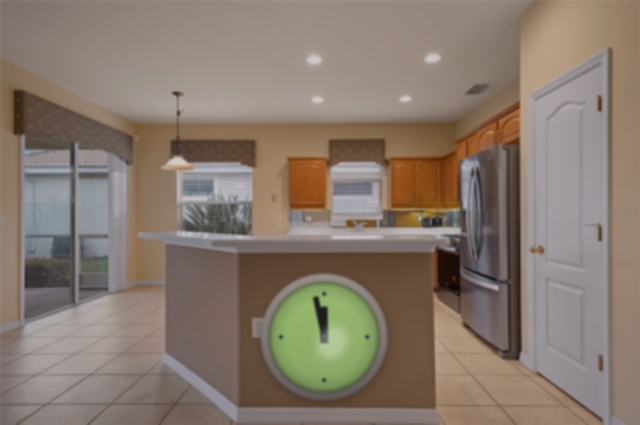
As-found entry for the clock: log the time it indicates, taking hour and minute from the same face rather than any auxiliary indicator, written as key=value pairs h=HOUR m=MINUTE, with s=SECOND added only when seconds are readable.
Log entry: h=11 m=58
